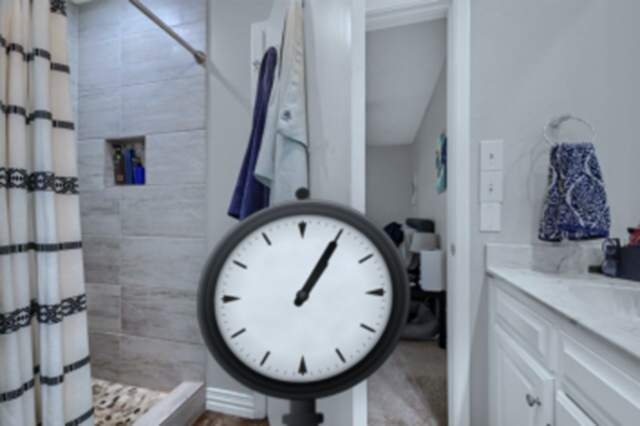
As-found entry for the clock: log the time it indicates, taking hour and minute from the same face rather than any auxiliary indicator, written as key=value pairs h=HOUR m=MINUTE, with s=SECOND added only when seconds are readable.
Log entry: h=1 m=5
